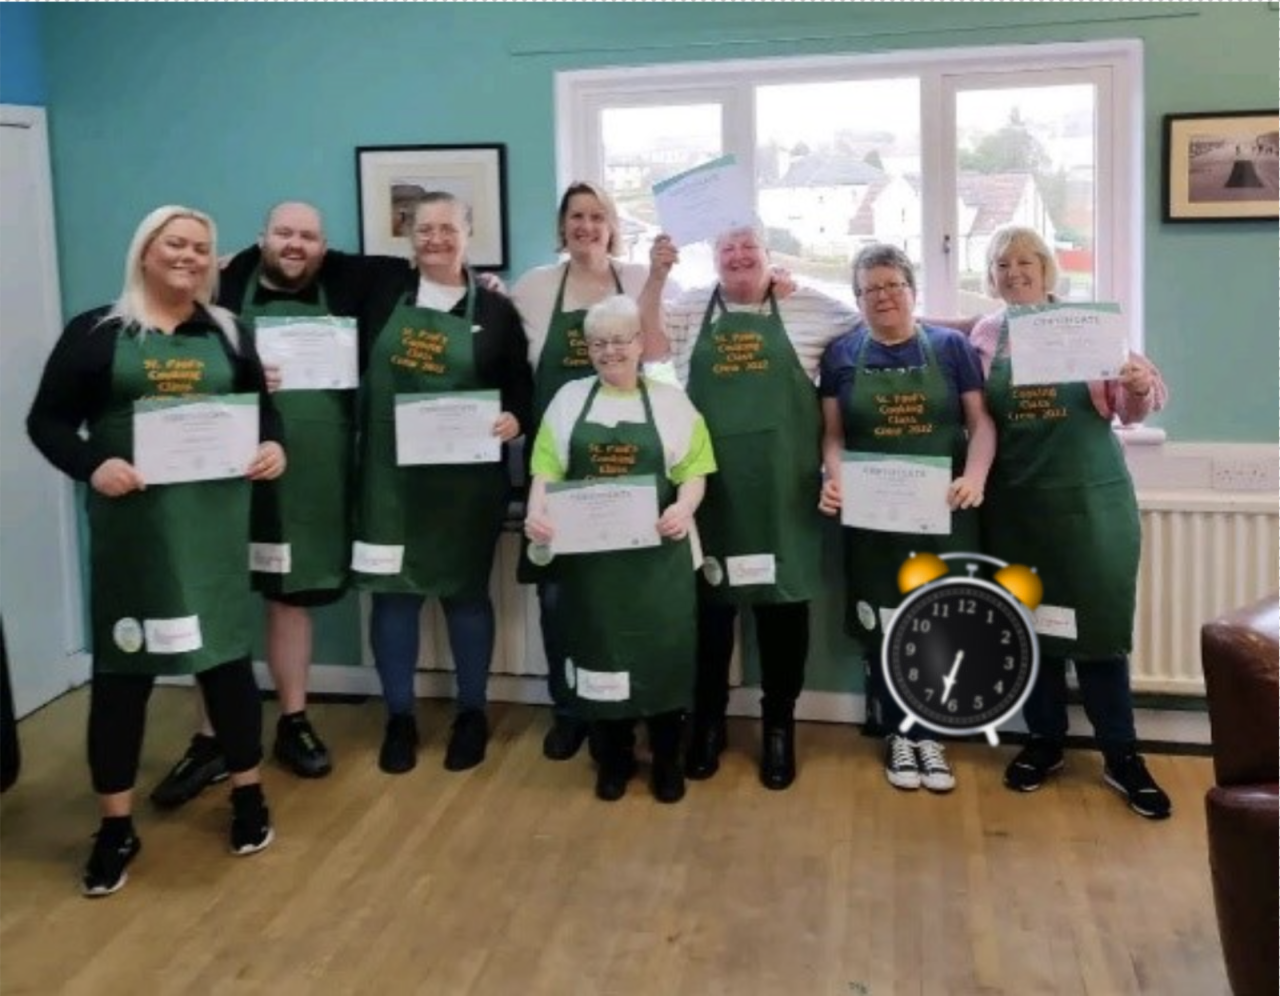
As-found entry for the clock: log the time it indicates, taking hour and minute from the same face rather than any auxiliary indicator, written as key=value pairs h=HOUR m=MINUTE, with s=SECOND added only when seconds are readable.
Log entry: h=6 m=32
